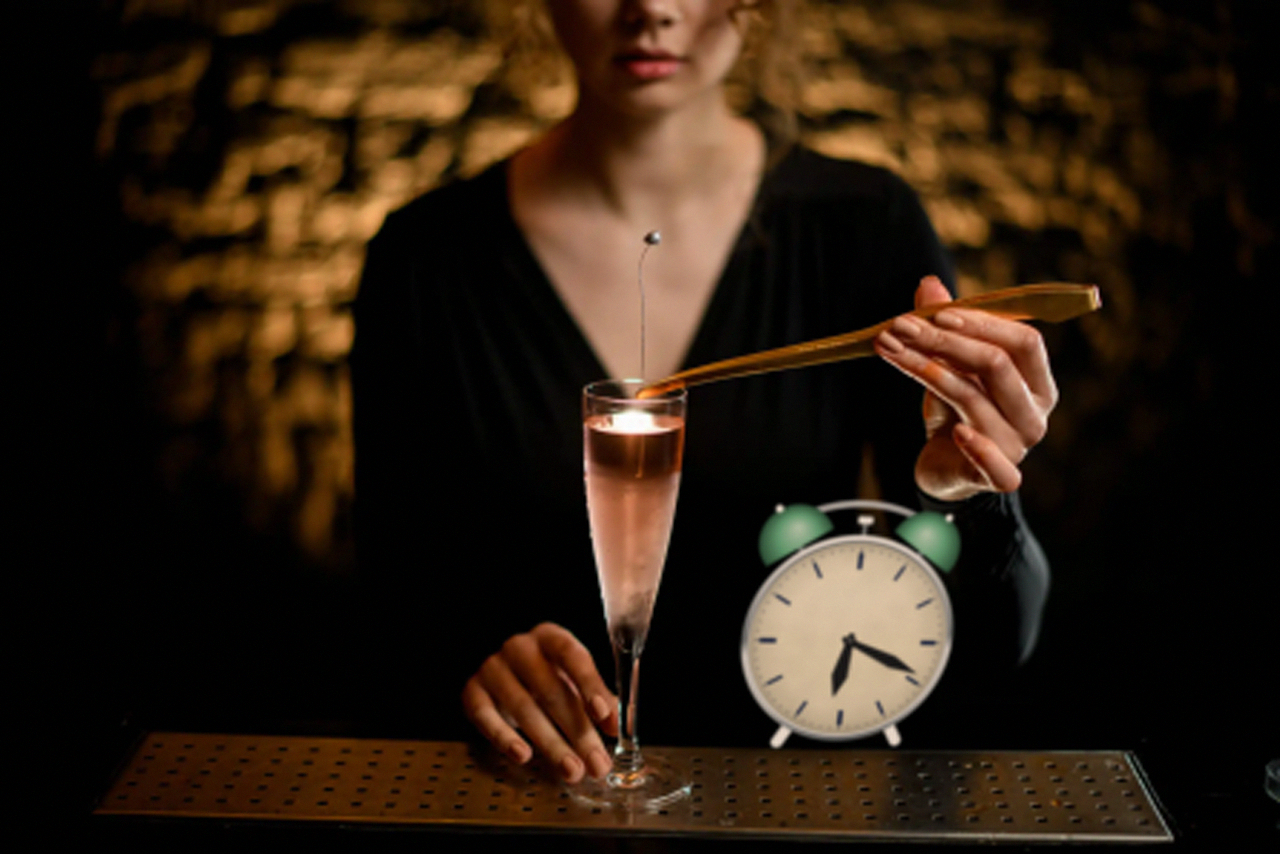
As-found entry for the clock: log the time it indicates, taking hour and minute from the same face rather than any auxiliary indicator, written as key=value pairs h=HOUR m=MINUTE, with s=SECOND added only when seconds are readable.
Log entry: h=6 m=19
